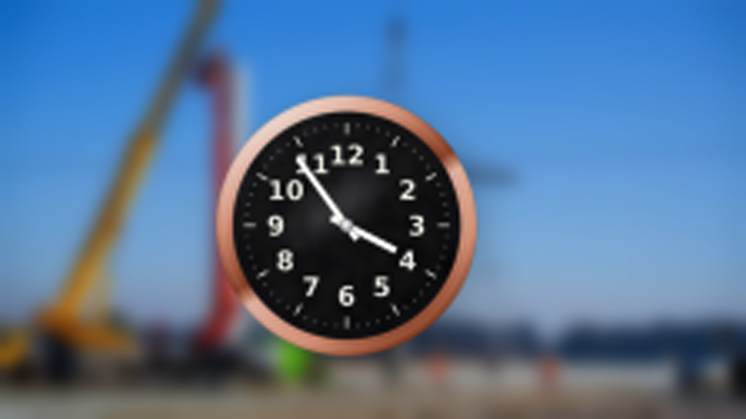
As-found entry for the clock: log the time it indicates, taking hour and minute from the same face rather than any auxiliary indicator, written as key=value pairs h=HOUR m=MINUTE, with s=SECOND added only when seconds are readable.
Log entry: h=3 m=54
